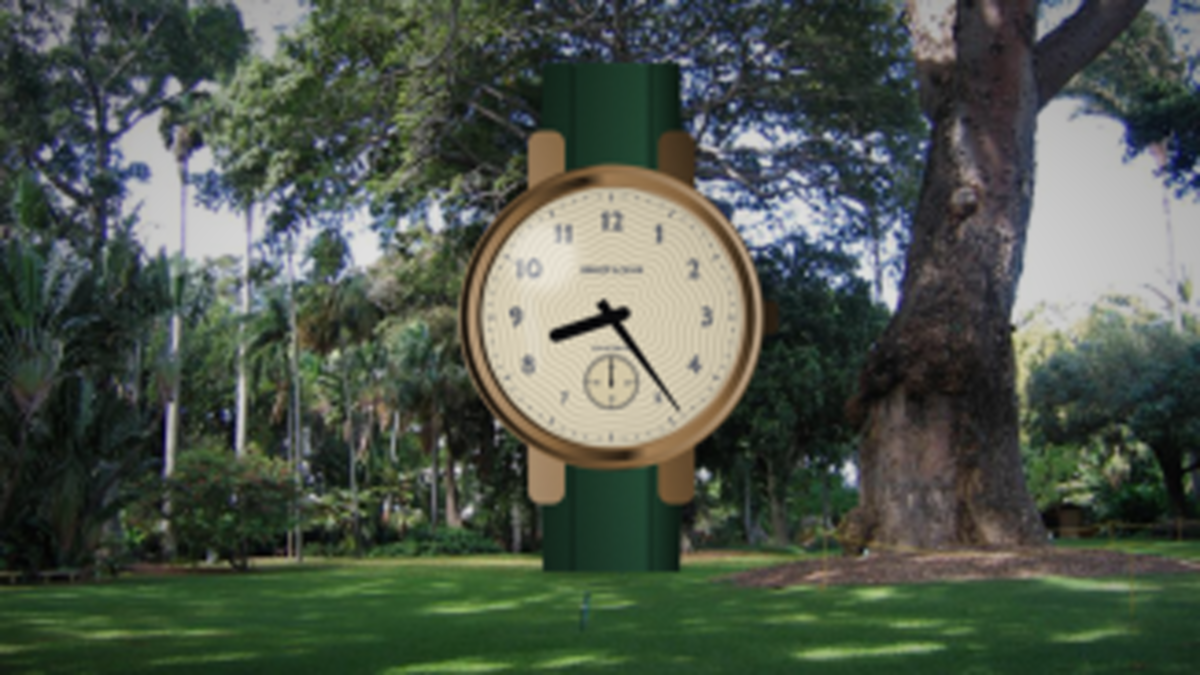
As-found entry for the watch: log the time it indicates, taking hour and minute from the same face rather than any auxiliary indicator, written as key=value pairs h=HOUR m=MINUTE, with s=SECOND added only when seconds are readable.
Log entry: h=8 m=24
